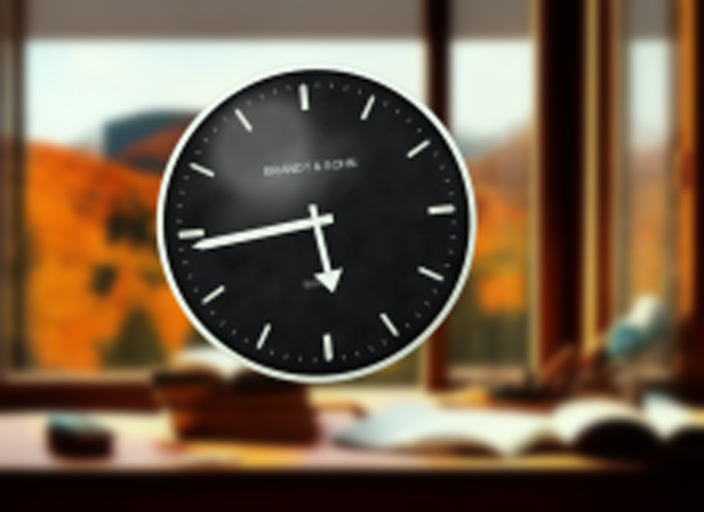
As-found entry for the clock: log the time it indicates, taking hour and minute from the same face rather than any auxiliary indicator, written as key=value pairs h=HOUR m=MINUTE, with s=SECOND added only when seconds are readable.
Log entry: h=5 m=44
